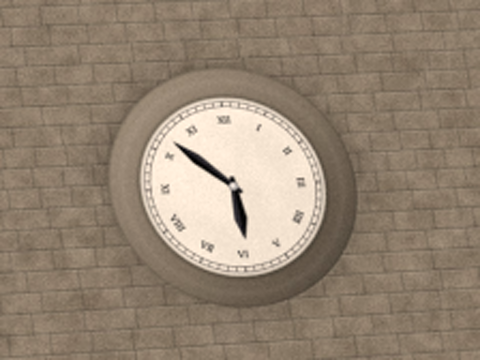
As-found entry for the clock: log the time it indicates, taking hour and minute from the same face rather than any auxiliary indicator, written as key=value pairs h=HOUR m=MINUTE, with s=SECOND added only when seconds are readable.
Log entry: h=5 m=52
